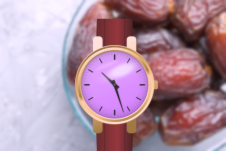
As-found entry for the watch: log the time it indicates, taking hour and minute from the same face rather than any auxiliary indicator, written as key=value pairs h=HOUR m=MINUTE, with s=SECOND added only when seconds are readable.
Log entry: h=10 m=27
